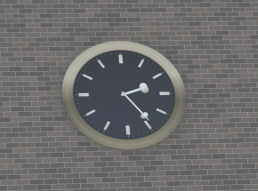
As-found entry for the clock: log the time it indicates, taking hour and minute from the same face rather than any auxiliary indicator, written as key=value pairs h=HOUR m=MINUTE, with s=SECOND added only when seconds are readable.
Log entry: h=2 m=24
